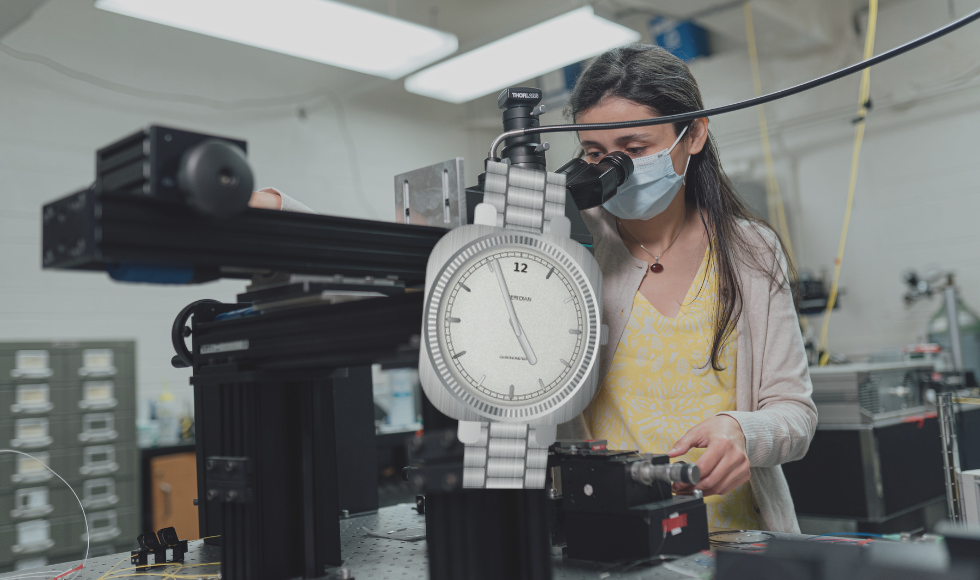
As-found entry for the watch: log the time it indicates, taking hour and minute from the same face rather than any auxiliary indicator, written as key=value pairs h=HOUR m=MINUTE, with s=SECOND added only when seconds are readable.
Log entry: h=4 m=56
